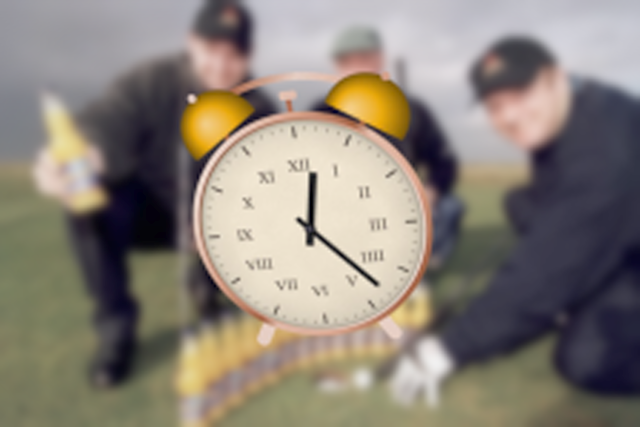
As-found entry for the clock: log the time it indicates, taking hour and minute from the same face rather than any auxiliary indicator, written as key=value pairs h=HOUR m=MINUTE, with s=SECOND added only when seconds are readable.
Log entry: h=12 m=23
